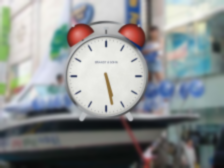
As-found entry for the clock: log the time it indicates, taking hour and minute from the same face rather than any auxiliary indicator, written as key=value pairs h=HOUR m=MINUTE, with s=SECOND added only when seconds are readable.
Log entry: h=5 m=28
